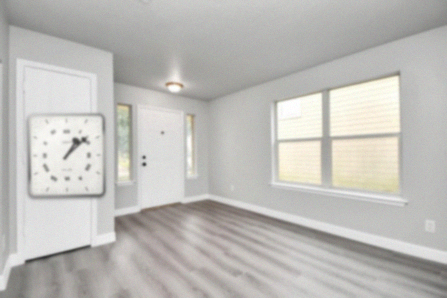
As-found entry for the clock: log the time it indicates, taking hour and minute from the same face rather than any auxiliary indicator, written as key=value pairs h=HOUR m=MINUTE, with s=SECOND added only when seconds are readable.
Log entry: h=1 m=8
